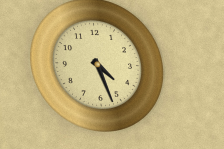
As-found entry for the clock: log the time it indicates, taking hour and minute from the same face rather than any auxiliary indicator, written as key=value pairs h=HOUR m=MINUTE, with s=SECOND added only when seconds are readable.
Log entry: h=4 m=27
